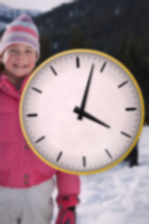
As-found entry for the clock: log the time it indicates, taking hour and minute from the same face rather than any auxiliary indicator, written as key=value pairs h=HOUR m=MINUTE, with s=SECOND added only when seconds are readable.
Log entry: h=4 m=3
